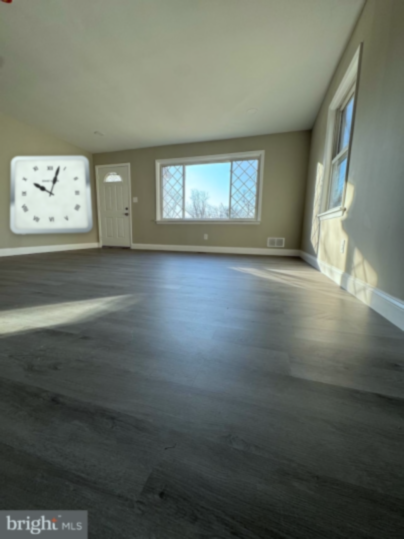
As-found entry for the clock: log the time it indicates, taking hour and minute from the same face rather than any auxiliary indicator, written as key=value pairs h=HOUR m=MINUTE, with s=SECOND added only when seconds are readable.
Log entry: h=10 m=3
